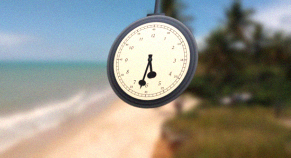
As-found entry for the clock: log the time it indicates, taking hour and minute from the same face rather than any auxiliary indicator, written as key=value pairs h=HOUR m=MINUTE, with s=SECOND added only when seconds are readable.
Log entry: h=5 m=32
